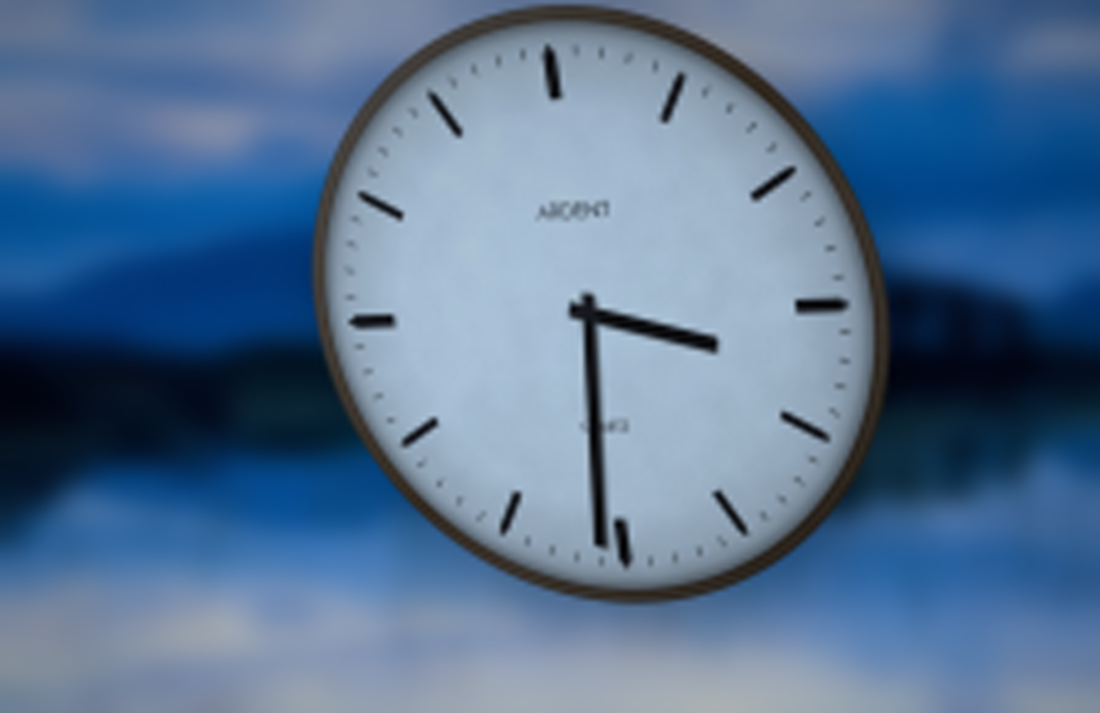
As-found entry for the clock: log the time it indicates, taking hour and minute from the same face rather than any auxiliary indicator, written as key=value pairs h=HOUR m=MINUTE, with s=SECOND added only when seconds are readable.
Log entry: h=3 m=31
